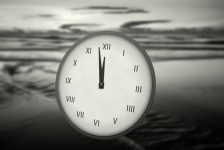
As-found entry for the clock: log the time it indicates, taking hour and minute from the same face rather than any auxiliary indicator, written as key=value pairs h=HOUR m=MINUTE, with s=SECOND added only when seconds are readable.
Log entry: h=11 m=58
